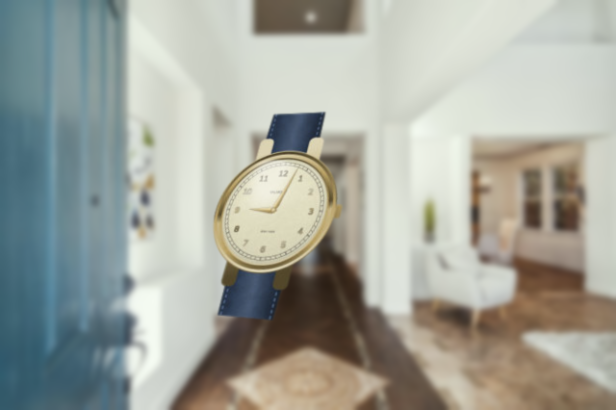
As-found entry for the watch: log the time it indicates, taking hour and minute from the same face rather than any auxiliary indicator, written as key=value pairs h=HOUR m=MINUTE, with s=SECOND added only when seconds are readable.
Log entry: h=9 m=3
